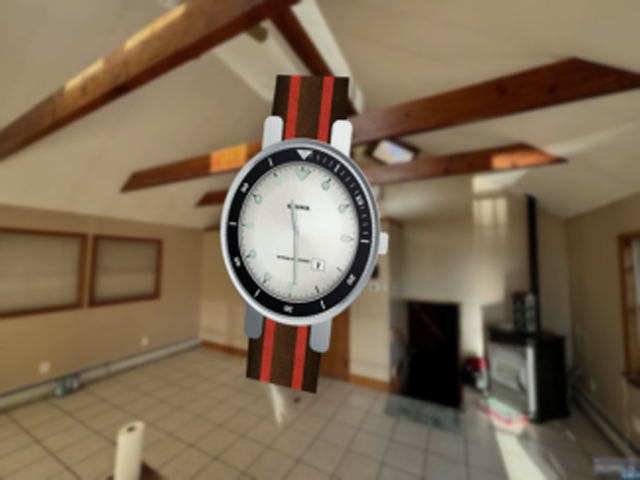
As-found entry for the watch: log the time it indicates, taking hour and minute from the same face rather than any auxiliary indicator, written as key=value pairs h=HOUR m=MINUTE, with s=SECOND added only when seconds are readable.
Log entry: h=11 m=29
